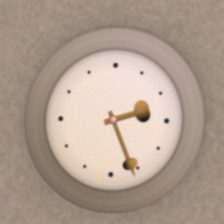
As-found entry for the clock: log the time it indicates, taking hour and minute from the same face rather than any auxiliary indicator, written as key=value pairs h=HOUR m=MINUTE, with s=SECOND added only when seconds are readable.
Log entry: h=2 m=26
